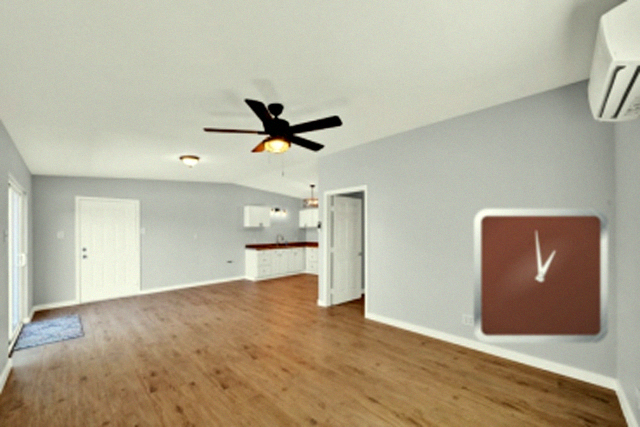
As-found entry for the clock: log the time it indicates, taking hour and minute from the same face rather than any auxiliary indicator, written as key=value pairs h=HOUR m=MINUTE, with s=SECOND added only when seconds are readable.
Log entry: h=12 m=59
